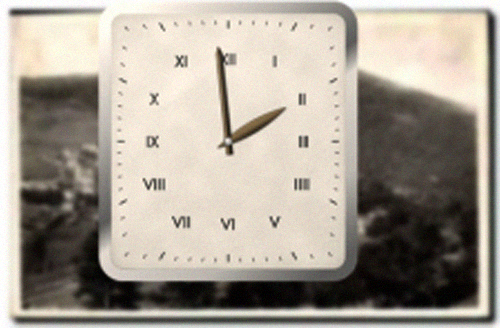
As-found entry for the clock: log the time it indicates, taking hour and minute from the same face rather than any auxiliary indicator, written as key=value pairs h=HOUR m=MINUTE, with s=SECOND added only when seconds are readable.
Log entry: h=1 m=59
